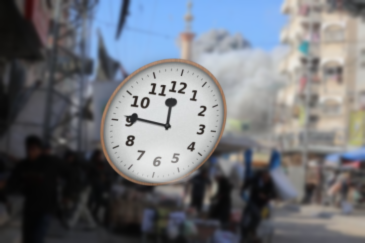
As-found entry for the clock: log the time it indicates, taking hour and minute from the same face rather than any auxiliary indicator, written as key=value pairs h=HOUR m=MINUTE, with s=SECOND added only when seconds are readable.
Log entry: h=11 m=46
